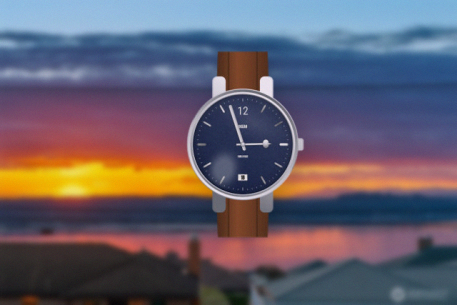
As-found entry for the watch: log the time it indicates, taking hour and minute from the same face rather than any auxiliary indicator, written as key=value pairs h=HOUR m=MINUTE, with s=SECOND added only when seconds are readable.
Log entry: h=2 m=57
